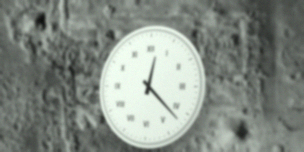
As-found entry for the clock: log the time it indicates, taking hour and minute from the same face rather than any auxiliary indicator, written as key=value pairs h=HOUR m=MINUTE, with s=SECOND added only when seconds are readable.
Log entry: h=12 m=22
